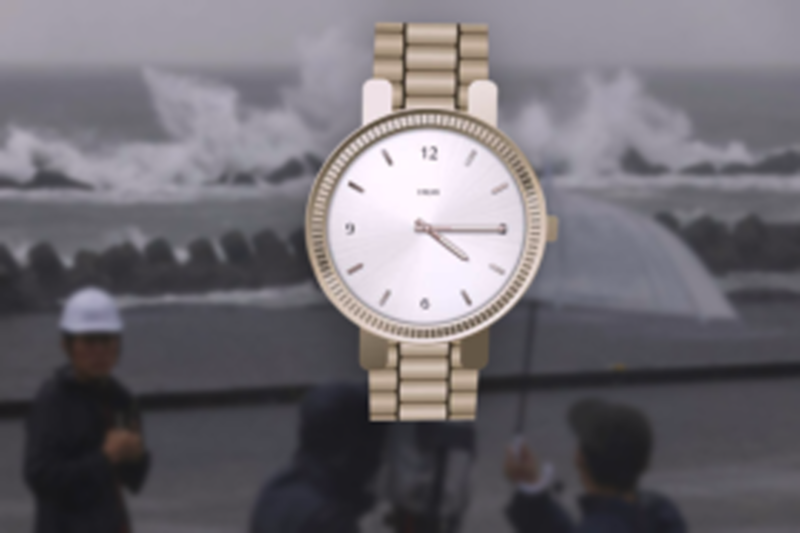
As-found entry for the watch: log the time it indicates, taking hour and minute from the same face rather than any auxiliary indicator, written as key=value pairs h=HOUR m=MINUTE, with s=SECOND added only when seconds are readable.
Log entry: h=4 m=15
